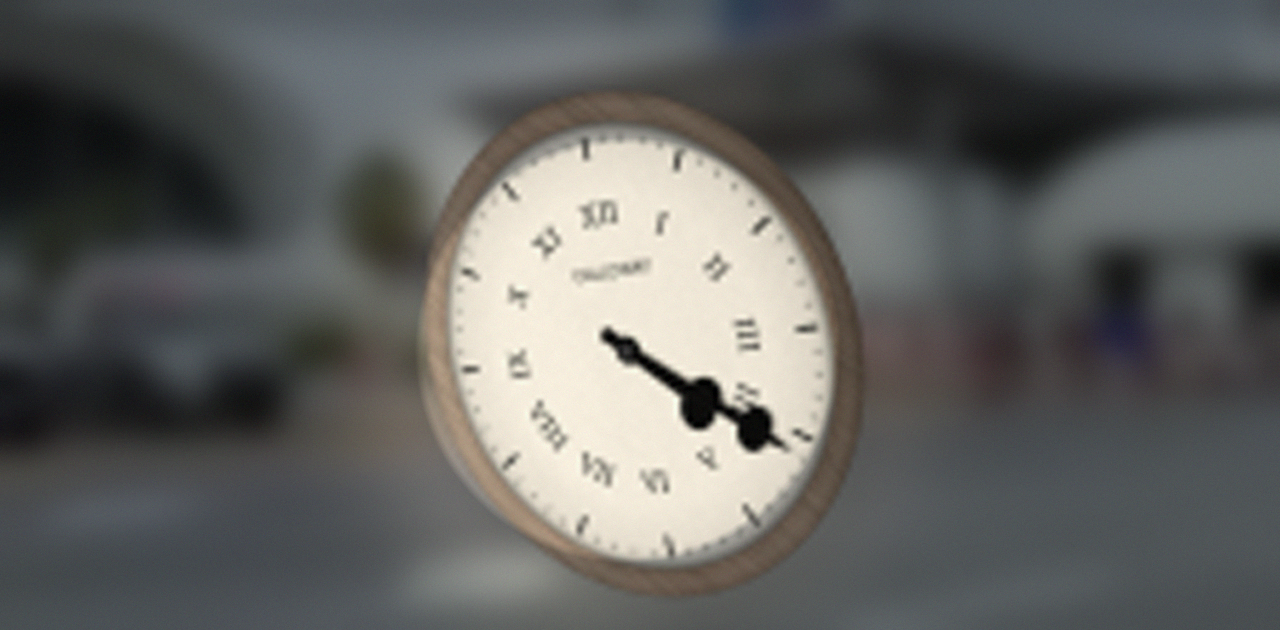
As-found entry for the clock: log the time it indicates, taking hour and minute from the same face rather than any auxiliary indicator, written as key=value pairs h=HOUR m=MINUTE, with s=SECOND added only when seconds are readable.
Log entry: h=4 m=21
